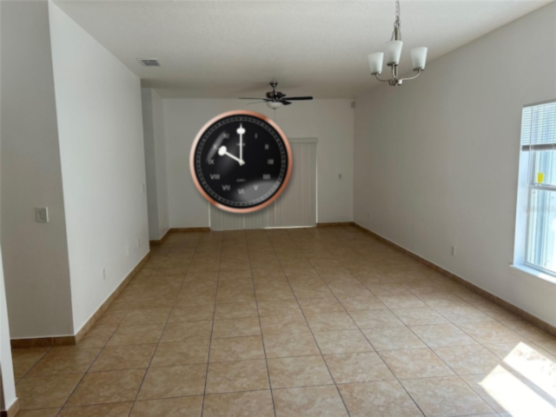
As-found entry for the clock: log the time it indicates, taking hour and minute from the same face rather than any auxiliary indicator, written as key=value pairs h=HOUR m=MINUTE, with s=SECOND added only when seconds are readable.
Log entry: h=10 m=0
